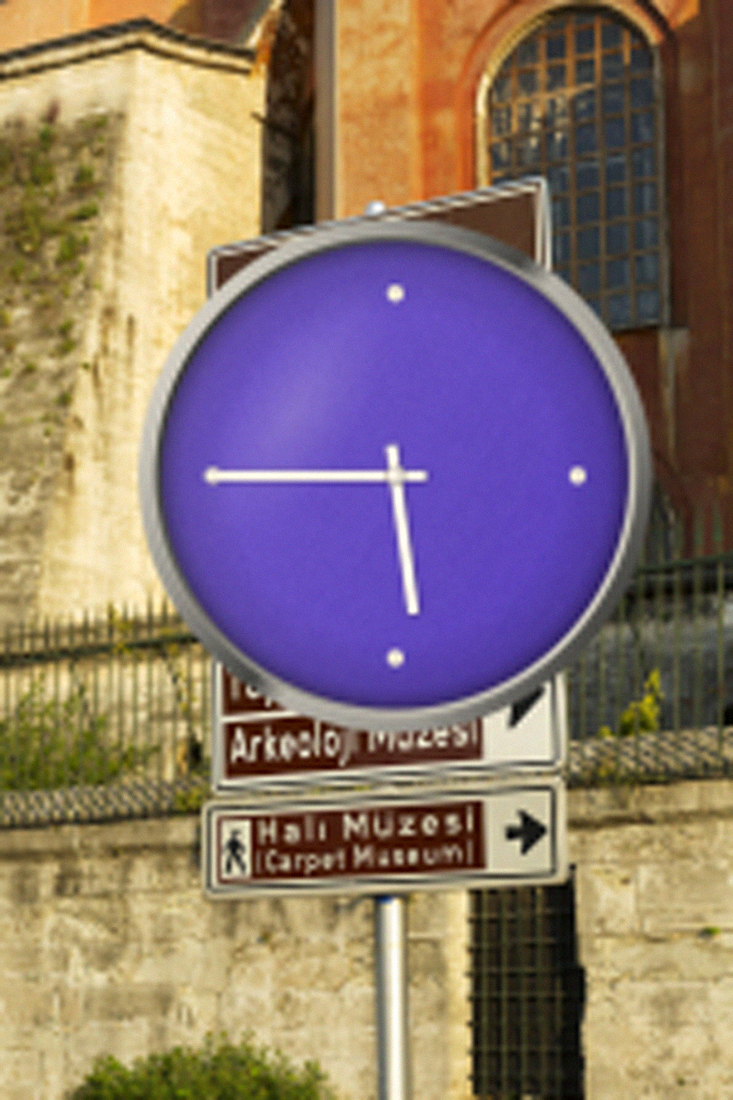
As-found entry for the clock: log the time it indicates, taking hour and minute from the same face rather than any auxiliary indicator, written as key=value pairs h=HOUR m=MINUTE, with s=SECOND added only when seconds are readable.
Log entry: h=5 m=45
